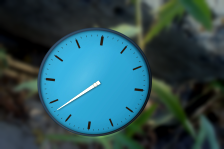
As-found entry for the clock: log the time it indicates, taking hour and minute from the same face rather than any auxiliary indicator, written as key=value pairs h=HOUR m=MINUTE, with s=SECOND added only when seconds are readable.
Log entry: h=7 m=38
